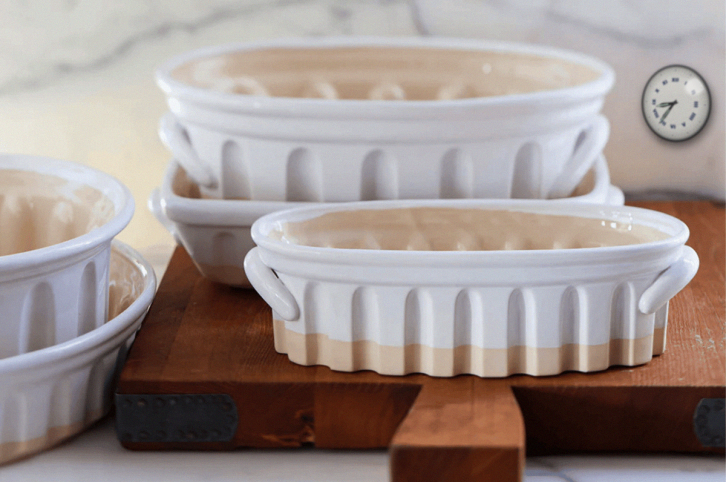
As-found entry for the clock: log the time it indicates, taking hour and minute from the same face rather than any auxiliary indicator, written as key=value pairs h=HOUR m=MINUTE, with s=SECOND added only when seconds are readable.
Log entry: h=8 m=36
